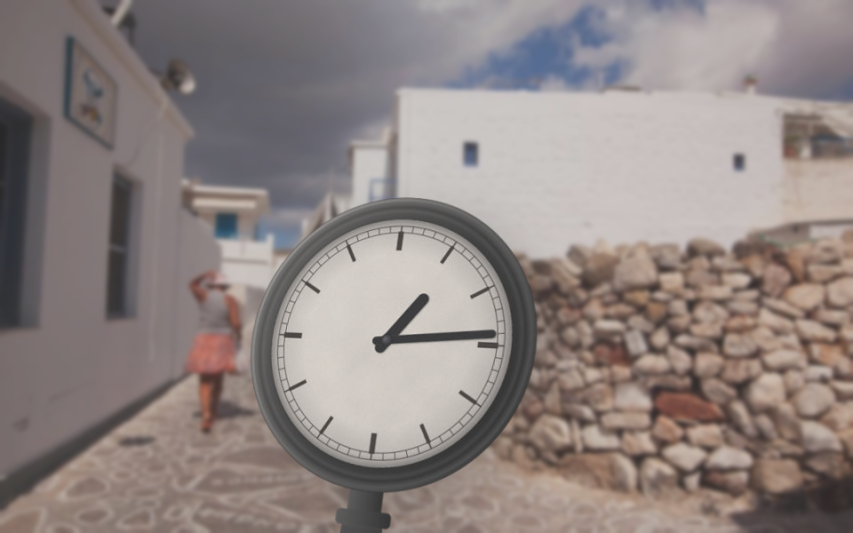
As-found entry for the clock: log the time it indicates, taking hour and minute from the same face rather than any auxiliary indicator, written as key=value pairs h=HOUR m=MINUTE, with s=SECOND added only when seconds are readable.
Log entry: h=1 m=14
